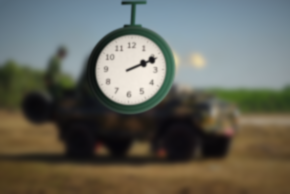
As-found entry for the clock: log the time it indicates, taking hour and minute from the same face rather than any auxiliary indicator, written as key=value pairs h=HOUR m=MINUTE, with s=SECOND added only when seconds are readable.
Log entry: h=2 m=11
